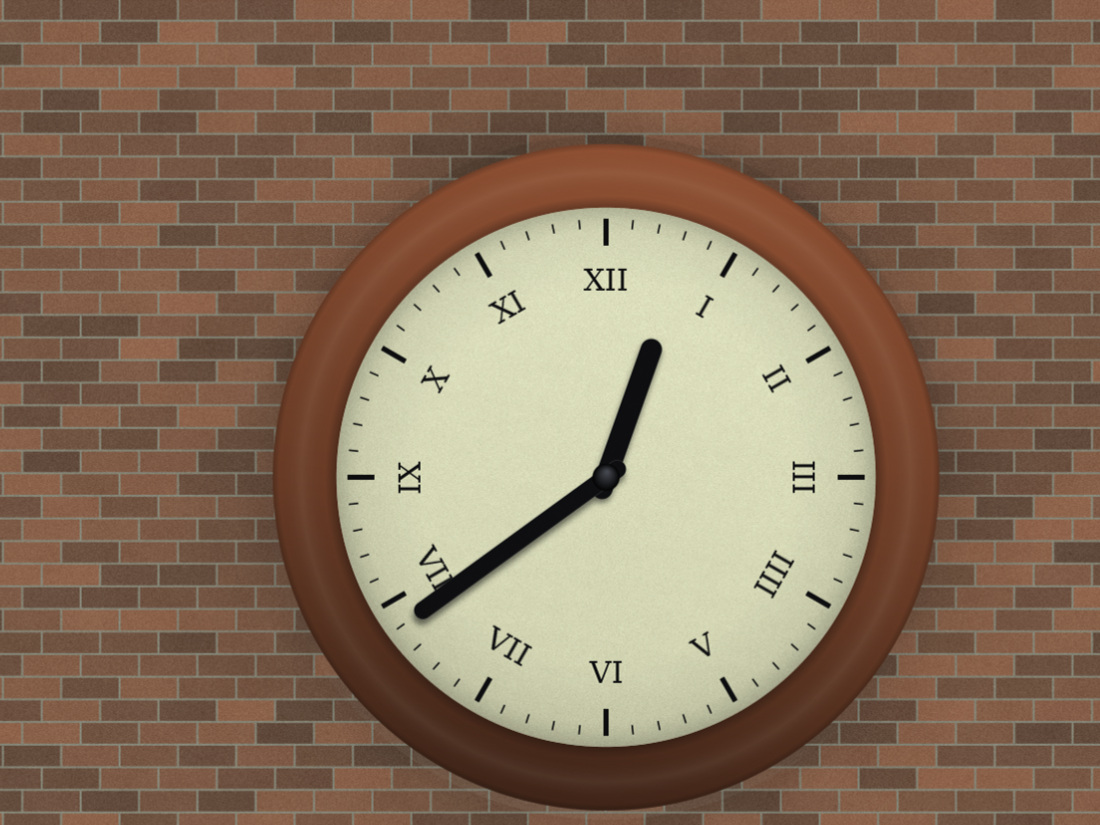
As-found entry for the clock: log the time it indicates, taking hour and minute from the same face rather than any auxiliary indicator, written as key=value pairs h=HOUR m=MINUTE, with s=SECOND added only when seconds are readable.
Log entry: h=12 m=39
